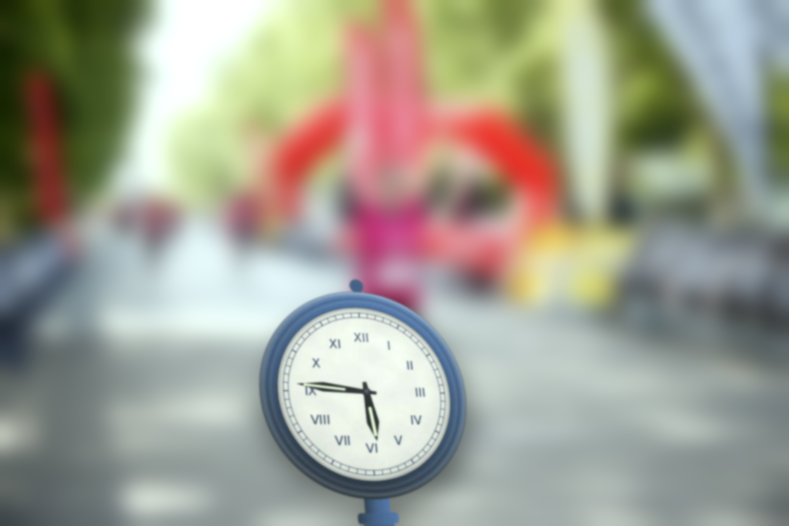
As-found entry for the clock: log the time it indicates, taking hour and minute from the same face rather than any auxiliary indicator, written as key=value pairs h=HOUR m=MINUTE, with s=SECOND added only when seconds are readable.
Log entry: h=5 m=46
